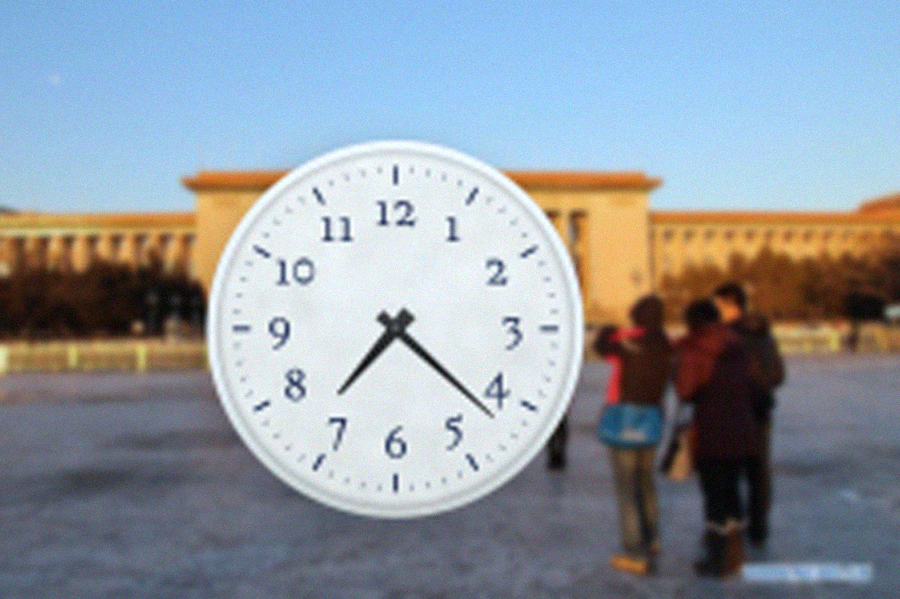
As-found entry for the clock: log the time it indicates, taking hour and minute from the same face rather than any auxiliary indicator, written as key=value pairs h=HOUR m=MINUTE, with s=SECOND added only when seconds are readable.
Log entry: h=7 m=22
